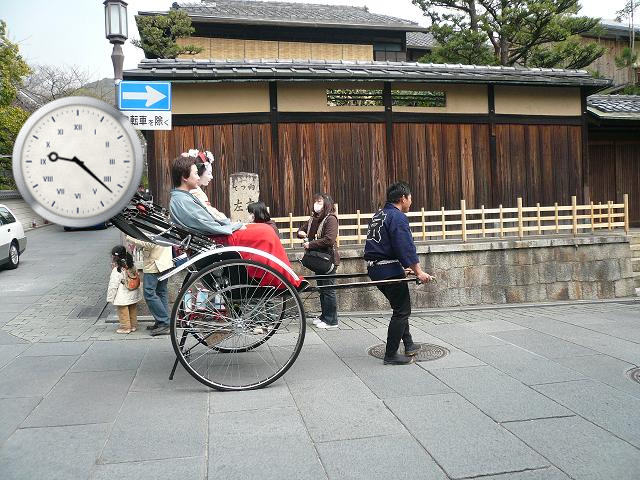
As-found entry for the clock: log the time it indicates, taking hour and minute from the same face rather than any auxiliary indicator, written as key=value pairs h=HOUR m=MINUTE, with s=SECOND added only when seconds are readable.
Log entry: h=9 m=22
